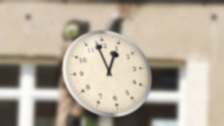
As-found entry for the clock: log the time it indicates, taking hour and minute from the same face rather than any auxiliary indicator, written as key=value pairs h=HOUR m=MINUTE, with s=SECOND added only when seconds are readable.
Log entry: h=12 m=58
